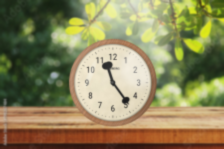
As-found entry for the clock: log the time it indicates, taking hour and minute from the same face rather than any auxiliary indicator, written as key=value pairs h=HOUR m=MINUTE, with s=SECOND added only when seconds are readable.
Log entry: h=11 m=24
